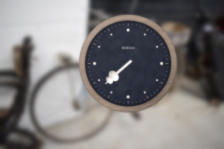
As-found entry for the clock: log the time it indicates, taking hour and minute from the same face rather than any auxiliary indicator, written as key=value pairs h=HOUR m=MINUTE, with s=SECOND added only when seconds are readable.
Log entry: h=7 m=38
